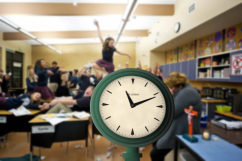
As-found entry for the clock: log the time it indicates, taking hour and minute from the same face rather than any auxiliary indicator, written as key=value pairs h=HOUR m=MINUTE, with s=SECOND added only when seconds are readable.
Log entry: h=11 m=11
